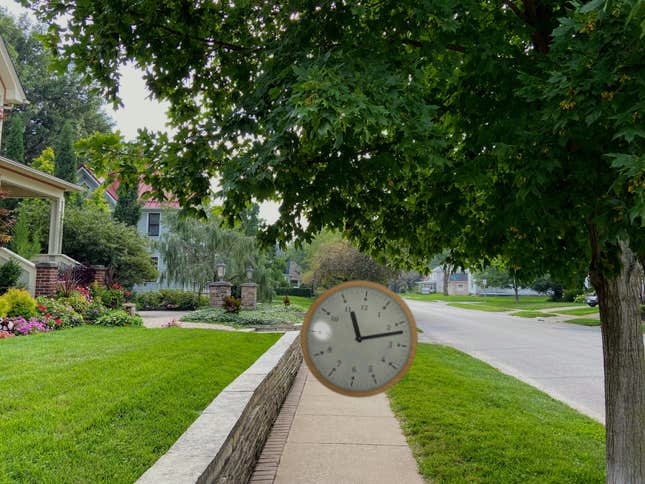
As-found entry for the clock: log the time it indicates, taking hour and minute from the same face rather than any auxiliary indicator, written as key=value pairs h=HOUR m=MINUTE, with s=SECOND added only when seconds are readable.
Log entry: h=11 m=12
